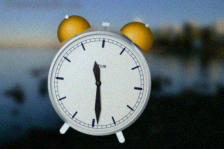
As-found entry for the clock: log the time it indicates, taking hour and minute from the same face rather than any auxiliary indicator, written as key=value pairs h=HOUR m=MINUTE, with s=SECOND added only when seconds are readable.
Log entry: h=11 m=29
